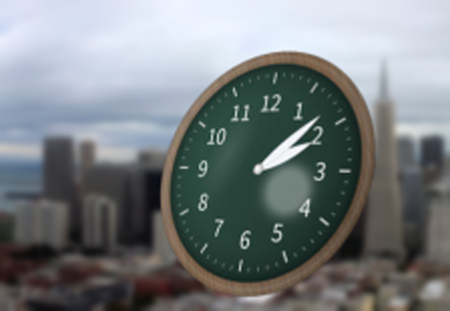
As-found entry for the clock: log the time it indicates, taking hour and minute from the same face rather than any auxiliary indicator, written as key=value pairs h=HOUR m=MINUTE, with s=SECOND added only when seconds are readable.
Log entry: h=2 m=8
